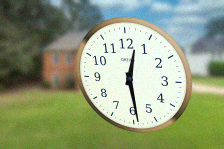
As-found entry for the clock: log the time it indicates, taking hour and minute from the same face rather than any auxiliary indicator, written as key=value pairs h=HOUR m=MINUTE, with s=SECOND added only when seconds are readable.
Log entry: h=12 m=29
